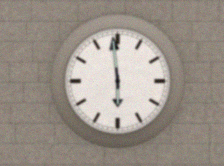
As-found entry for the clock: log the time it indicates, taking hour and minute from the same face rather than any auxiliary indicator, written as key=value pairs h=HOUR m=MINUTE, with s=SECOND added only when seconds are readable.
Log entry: h=5 m=59
